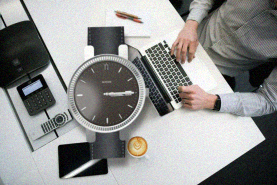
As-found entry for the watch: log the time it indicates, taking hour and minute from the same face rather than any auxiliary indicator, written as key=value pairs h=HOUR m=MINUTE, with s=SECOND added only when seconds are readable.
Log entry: h=3 m=15
